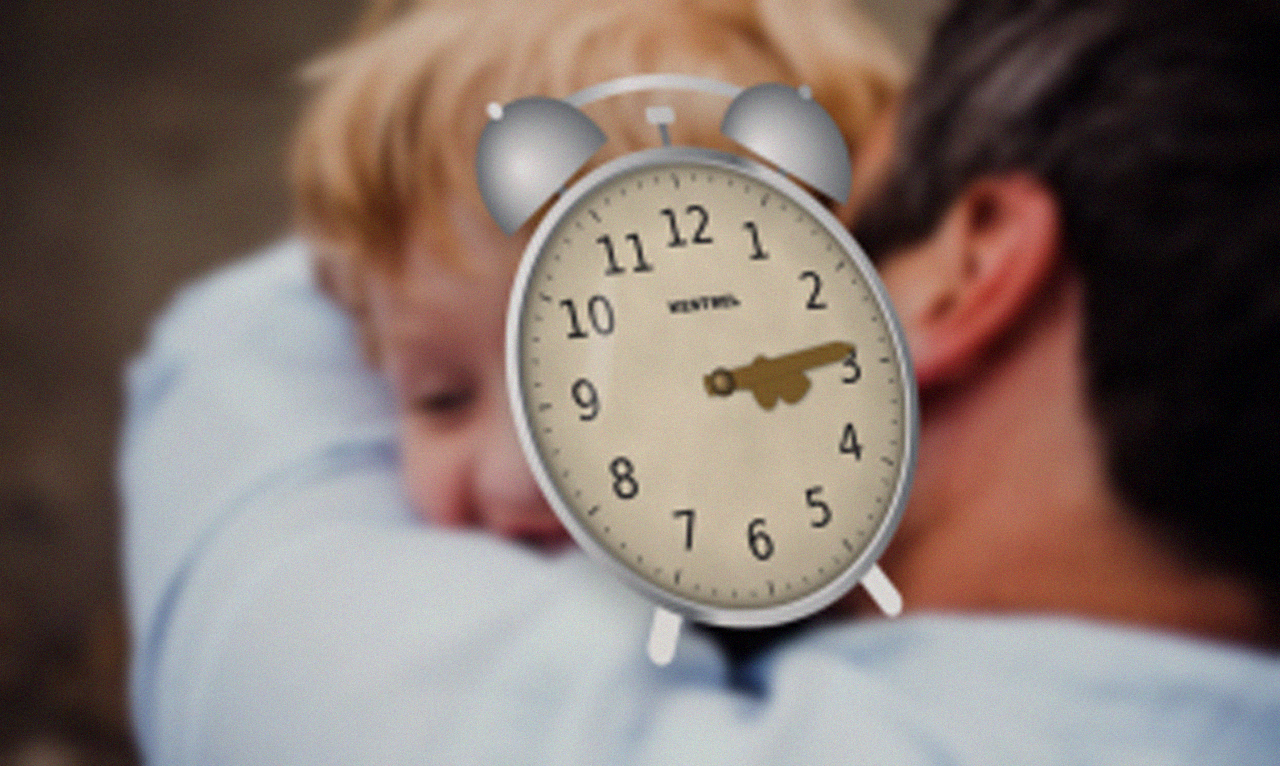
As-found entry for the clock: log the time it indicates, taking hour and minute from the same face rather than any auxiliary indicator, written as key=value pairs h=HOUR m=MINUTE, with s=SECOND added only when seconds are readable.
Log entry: h=3 m=14
